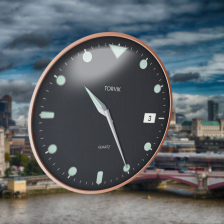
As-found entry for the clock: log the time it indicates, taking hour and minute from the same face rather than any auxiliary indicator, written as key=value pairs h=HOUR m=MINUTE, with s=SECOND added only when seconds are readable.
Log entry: h=10 m=25
